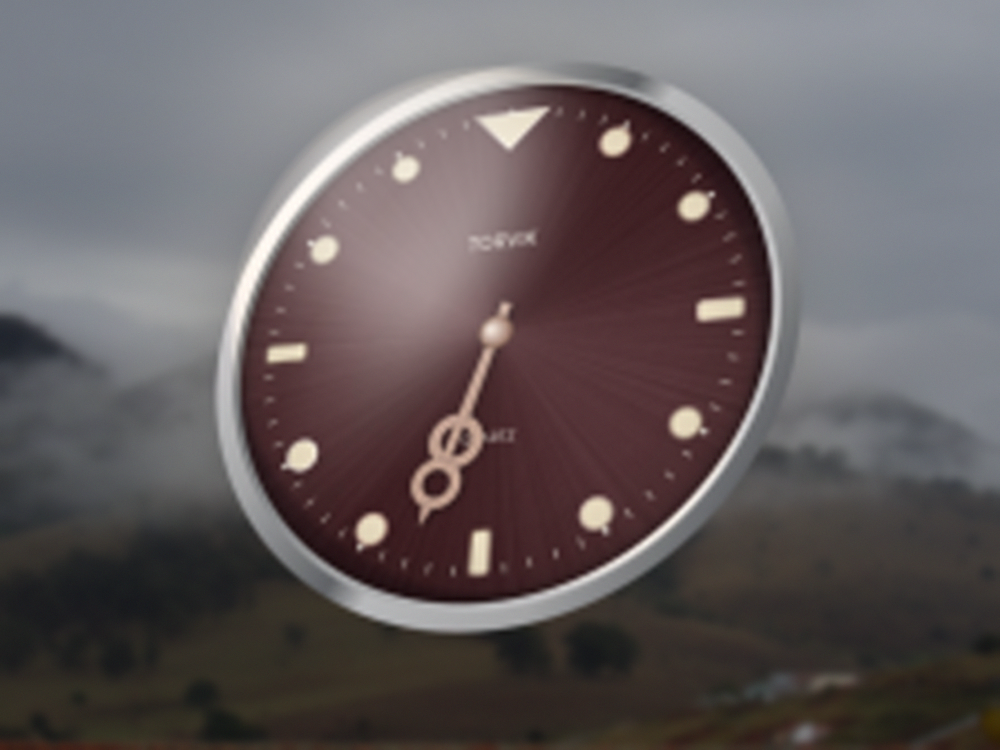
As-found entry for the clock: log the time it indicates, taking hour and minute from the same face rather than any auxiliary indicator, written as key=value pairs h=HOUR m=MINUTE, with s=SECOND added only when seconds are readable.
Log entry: h=6 m=33
